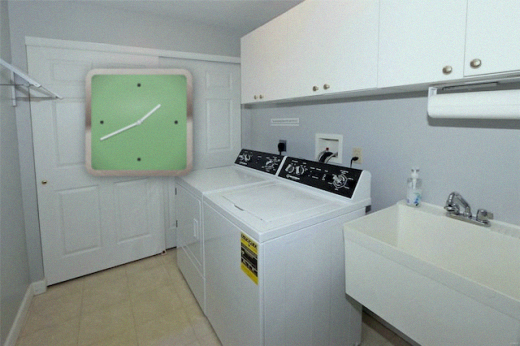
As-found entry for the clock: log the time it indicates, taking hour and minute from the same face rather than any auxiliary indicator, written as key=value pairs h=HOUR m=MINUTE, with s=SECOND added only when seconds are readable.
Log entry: h=1 m=41
